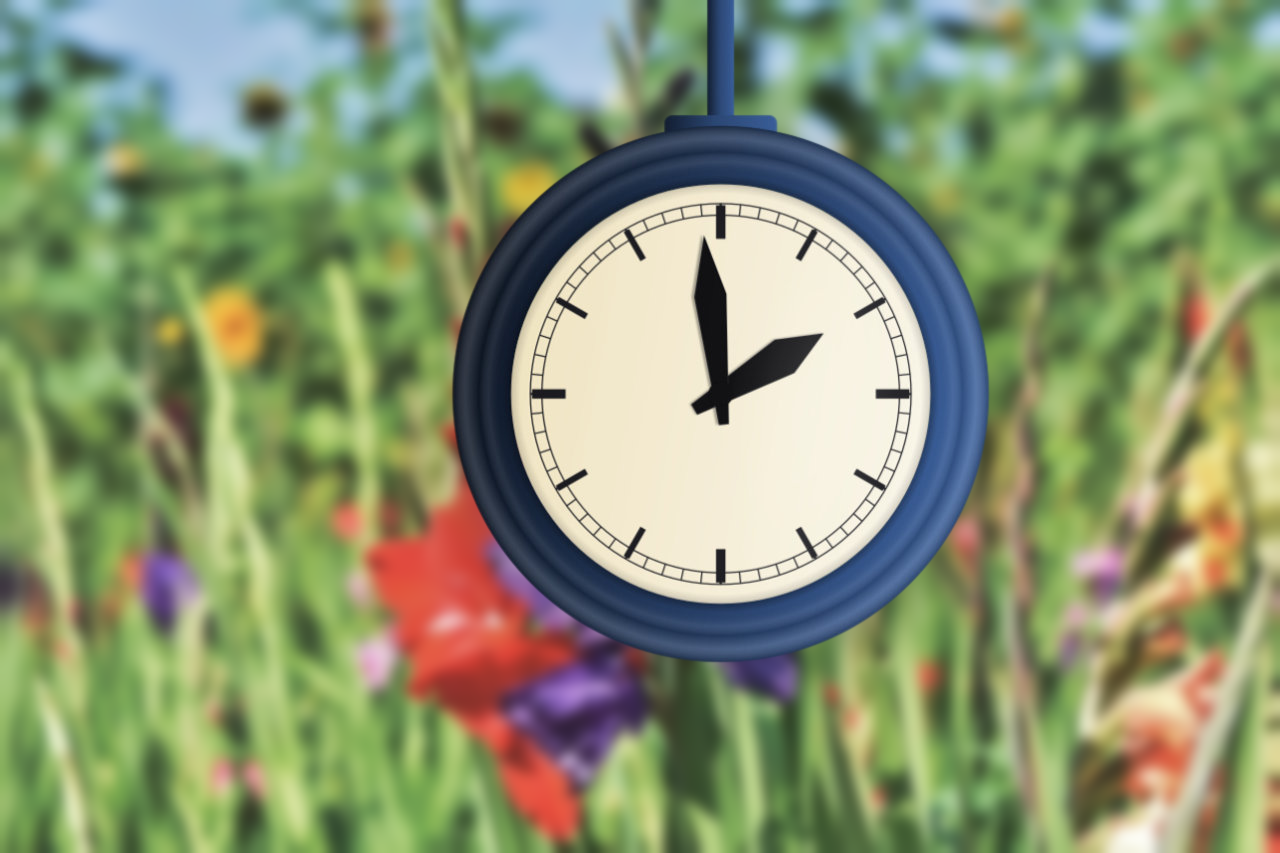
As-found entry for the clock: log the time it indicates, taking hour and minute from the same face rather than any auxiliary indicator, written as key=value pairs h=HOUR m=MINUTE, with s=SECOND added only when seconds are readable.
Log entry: h=1 m=59
